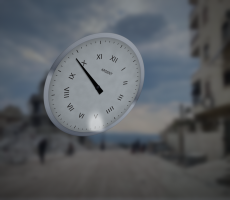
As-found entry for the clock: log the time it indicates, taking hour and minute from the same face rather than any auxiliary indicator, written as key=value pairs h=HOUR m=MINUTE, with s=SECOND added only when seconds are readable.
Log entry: h=9 m=49
